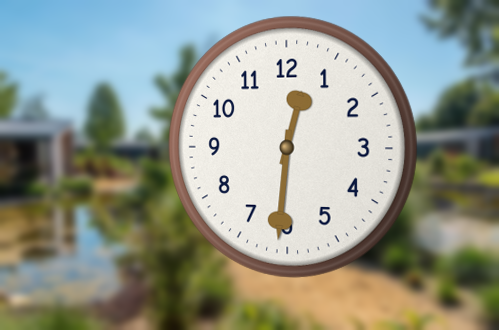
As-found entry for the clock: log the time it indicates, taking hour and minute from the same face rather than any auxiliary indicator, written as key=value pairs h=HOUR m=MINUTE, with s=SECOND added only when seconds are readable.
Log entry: h=12 m=31
